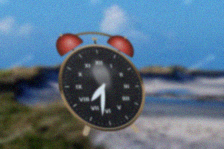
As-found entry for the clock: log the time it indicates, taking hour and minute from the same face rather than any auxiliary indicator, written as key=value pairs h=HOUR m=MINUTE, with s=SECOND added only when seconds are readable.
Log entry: h=7 m=32
